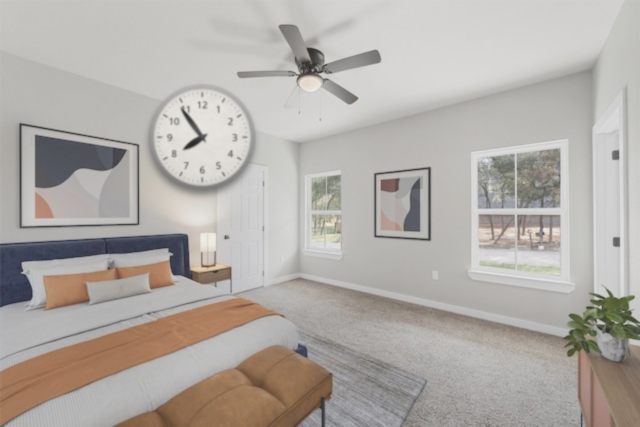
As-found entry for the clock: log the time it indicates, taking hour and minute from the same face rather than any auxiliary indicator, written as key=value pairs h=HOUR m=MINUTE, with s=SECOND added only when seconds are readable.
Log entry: h=7 m=54
